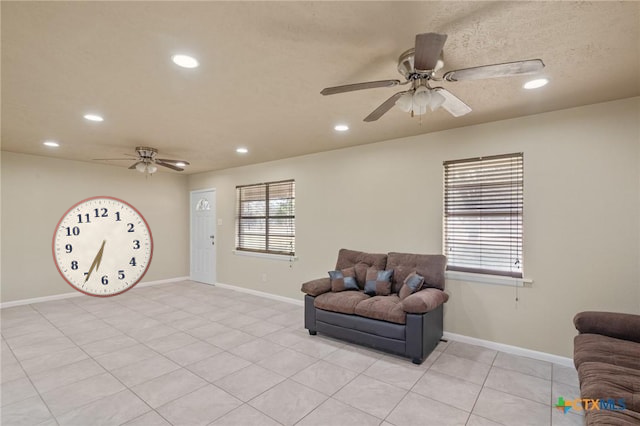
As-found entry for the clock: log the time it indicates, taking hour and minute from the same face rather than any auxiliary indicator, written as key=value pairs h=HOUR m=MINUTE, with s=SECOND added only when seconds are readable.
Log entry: h=6 m=35
